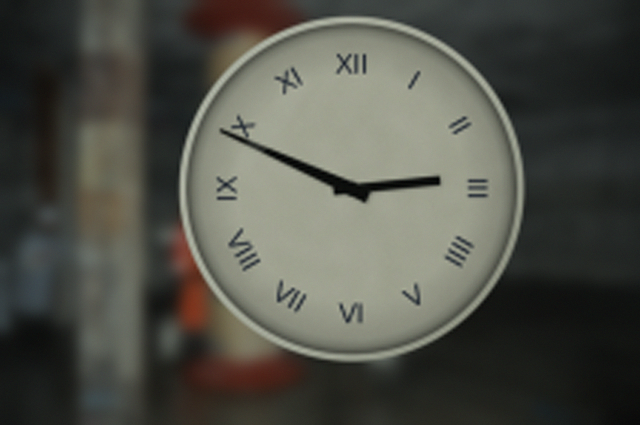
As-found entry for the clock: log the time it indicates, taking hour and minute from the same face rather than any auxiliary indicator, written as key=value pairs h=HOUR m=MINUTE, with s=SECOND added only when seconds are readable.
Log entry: h=2 m=49
